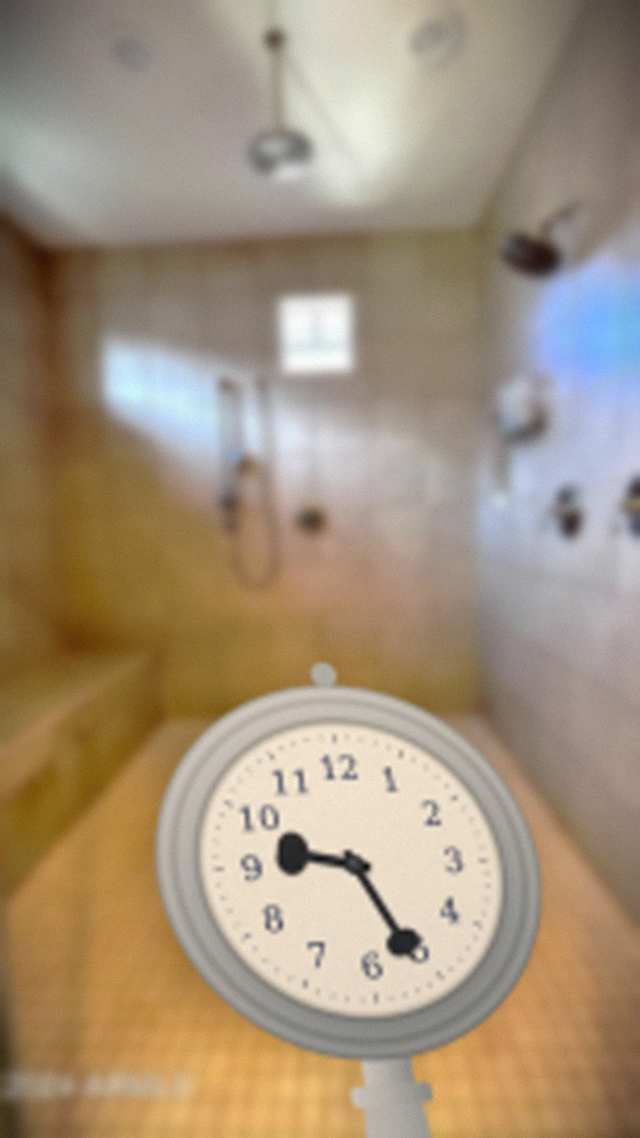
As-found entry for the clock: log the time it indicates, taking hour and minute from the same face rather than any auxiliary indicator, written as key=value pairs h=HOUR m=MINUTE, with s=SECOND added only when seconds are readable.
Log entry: h=9 m=26
